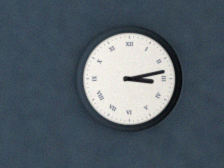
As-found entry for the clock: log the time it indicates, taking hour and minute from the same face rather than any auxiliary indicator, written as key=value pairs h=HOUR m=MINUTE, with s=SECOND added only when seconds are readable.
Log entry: h=3 m=13
